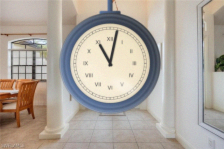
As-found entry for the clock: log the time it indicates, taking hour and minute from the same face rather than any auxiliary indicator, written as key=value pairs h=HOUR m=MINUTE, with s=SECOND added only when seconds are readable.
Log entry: h=11 m=2
